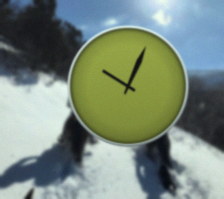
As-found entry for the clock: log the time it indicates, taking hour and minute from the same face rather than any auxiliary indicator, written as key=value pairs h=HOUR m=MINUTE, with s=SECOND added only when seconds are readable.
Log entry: h=10 m=4
